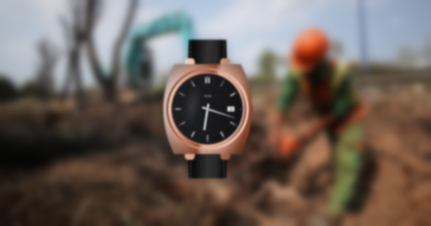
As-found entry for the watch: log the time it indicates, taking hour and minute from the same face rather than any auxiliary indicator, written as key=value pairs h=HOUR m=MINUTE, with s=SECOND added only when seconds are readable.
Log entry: h=6 m=18
